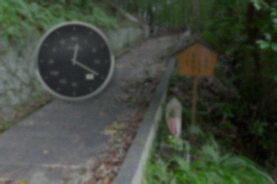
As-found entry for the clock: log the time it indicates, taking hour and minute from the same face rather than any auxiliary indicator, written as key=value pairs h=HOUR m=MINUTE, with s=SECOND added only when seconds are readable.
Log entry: h=12 m=20
